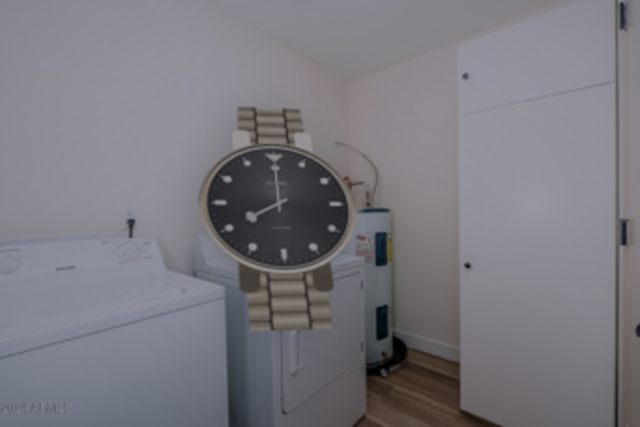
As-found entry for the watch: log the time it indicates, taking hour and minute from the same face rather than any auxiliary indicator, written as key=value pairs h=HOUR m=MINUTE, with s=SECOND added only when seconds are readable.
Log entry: h=8 m=0
